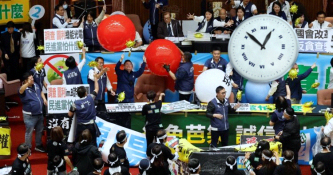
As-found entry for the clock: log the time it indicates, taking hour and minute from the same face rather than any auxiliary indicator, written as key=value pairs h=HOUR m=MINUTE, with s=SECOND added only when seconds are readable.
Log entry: h=12 m=52
